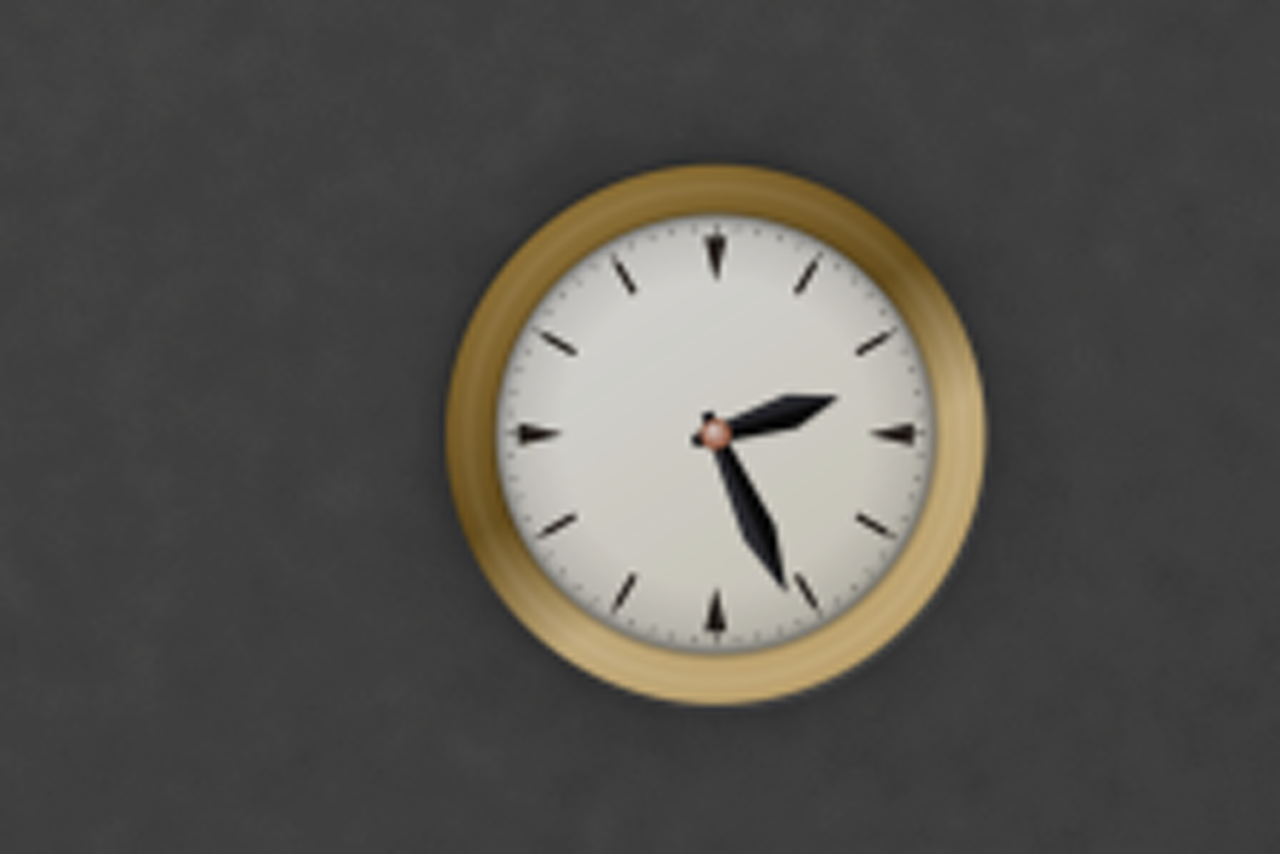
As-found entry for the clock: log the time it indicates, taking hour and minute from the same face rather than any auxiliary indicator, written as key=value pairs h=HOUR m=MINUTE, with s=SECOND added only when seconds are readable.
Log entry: h=2 m=26
